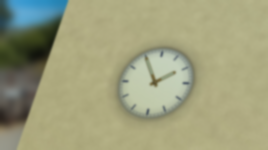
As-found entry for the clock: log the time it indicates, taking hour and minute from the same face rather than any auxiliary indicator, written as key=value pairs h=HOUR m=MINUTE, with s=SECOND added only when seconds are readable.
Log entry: h=1 m=55
